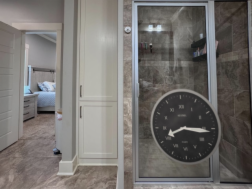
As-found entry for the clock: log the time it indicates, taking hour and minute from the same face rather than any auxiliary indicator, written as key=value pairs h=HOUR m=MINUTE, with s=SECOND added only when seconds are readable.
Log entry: h=8 m=16
